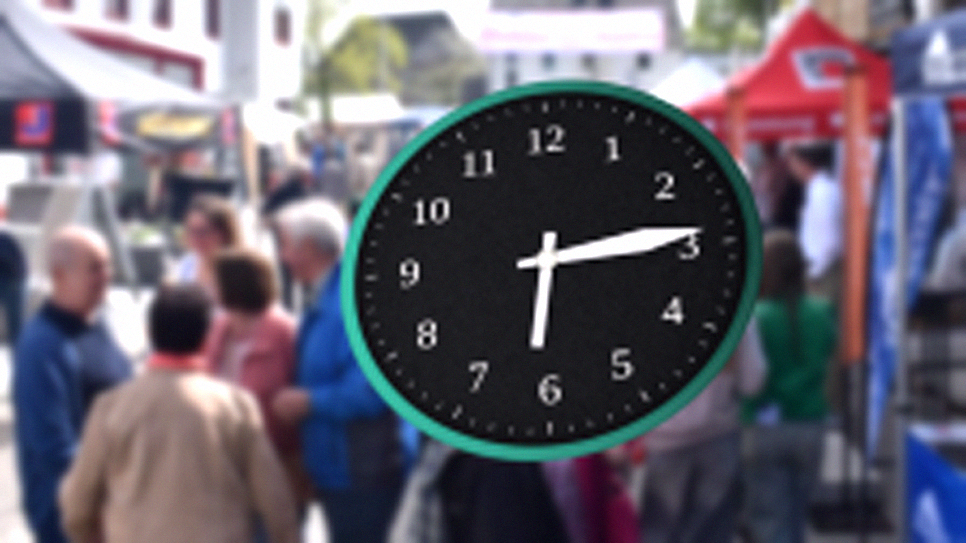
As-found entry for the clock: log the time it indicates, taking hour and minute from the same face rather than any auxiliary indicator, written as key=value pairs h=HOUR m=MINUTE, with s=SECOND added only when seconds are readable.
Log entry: h=6 m=14
